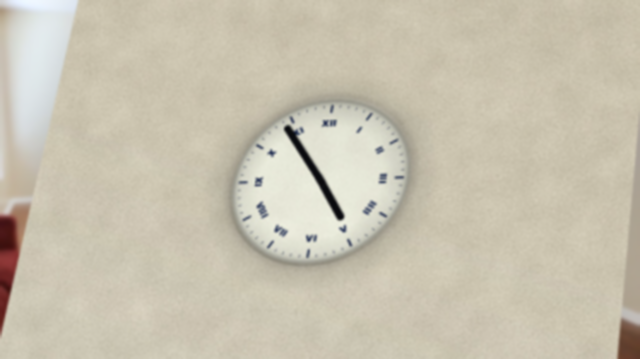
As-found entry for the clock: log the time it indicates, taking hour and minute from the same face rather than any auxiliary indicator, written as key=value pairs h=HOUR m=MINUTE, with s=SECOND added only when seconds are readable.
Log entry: h=4 m=54
